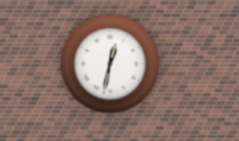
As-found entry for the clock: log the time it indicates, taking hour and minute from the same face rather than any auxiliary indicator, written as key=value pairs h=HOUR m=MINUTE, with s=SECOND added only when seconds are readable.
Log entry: h=12 m=32
